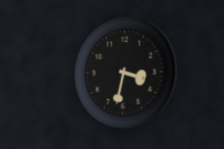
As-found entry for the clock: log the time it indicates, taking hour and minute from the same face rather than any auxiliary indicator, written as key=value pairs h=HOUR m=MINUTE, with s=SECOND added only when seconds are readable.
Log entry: h=3 m=32
